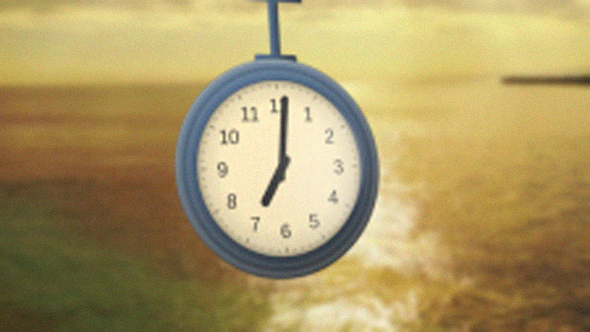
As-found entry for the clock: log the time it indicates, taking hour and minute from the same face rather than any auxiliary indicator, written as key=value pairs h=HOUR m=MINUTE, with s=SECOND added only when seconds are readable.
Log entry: h=7 m=1
